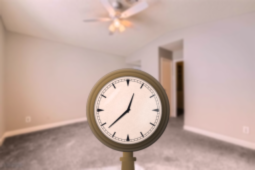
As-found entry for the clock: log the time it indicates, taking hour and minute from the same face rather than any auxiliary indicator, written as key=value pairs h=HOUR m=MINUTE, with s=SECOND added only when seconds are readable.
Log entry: h=12 m=38
